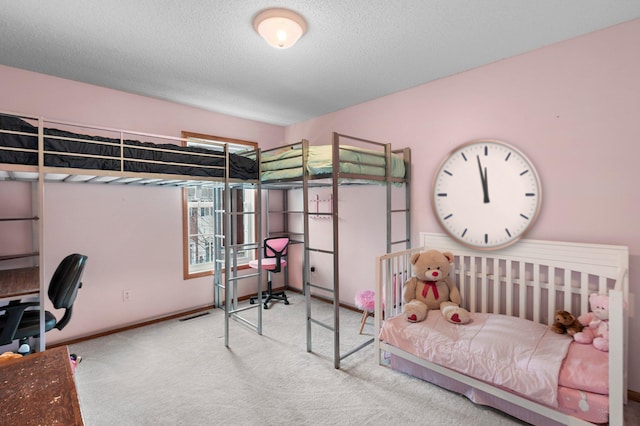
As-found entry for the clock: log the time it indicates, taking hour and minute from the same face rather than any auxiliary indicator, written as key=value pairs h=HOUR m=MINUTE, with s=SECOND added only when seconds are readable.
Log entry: h=11 m=58
